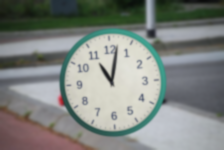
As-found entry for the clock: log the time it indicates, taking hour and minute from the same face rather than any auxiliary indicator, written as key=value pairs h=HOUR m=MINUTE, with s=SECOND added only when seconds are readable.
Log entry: h=11 m=2
